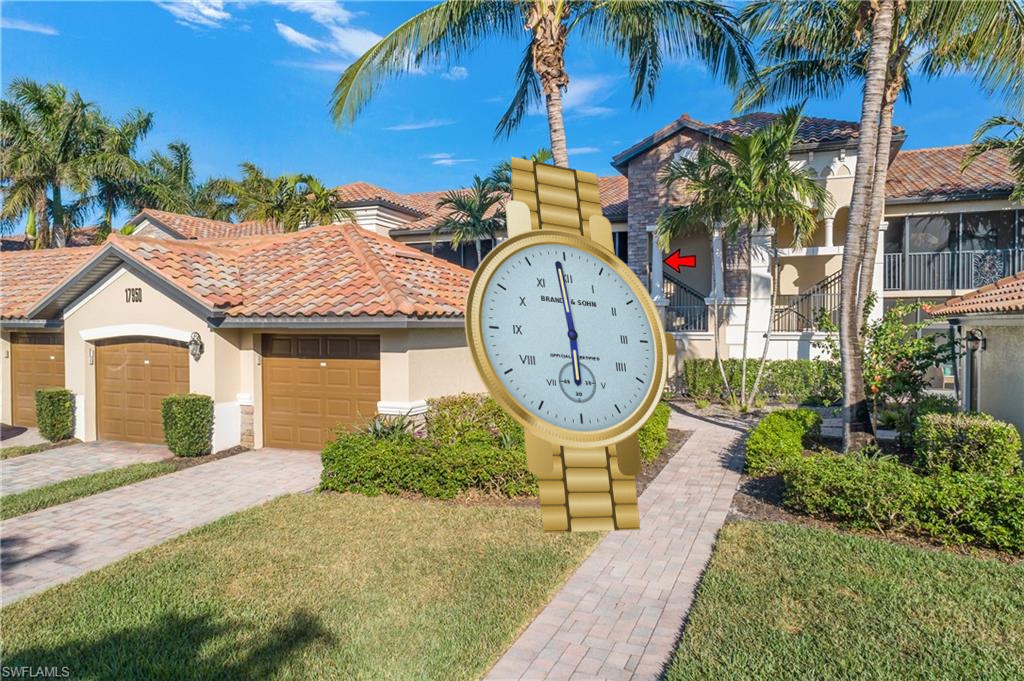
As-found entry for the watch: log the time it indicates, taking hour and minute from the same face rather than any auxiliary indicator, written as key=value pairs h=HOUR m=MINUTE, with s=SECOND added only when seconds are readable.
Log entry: h=5 m=59
